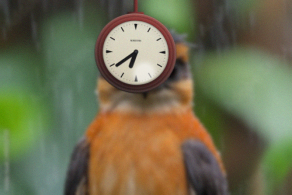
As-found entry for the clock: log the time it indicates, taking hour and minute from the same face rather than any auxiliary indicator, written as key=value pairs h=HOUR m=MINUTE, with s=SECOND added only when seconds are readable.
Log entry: h=6 m=39
